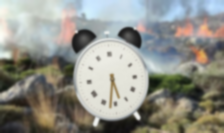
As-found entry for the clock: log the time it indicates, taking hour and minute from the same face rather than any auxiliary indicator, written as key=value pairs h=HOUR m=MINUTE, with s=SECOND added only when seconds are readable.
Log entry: h=5 m=32
